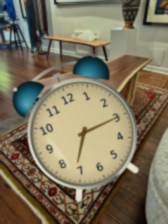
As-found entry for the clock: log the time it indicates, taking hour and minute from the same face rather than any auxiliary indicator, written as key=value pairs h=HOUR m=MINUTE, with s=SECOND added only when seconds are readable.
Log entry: h=7 m=15
